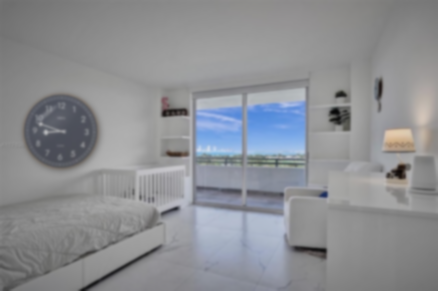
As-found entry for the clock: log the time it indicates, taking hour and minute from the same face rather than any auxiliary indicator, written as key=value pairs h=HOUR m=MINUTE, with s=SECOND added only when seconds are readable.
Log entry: h=8 m=48
